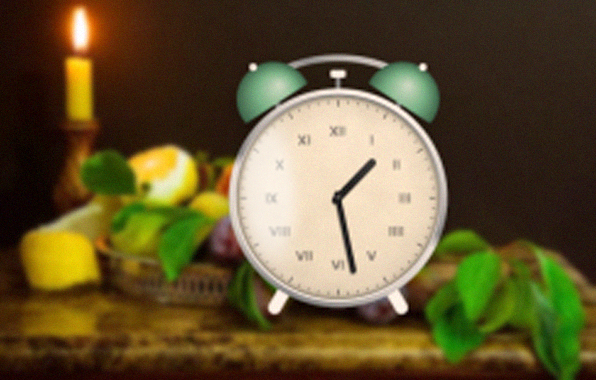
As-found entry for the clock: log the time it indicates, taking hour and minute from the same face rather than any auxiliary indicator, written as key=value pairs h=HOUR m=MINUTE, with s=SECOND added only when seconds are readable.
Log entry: h=1 m=28
